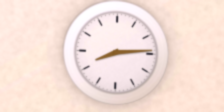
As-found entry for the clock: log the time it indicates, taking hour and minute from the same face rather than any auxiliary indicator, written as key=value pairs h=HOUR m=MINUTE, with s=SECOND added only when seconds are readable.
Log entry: h=8 m=14
